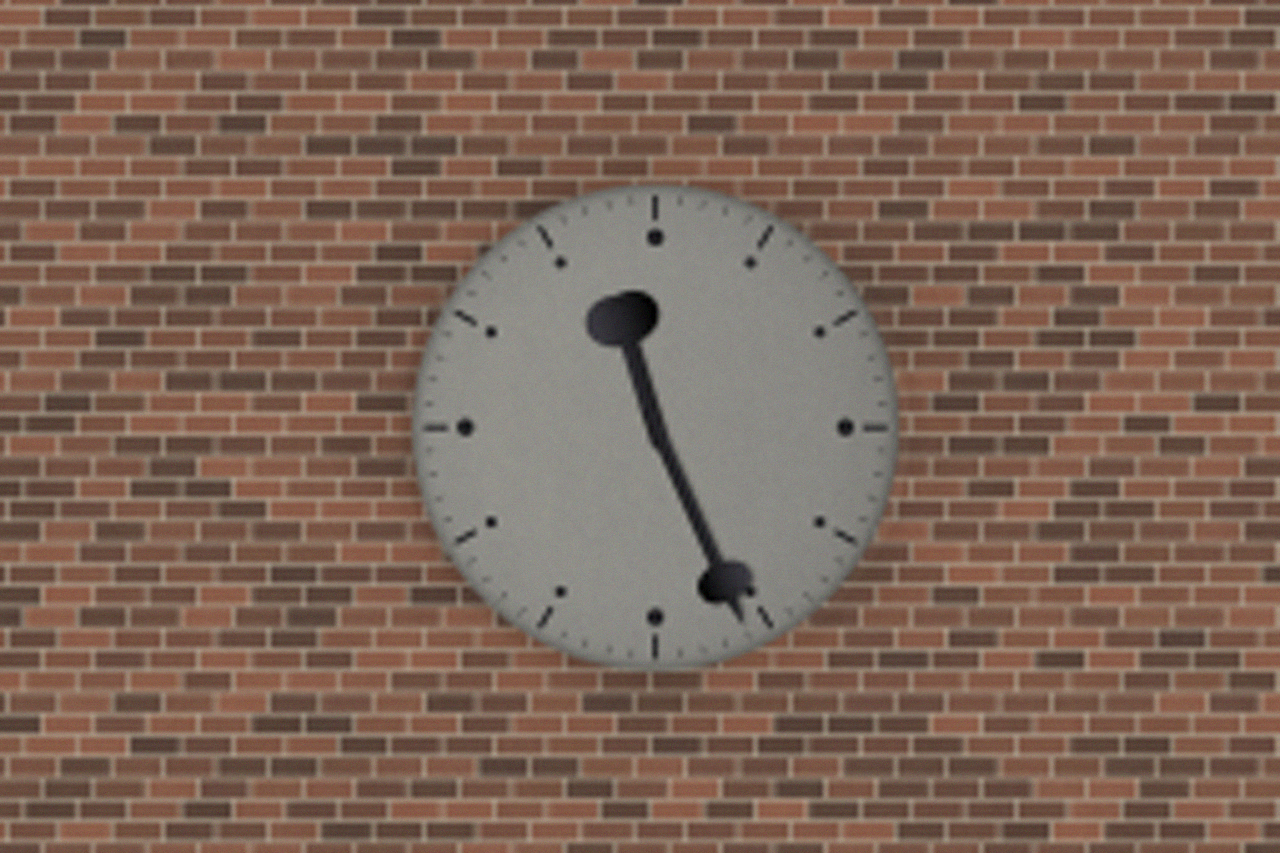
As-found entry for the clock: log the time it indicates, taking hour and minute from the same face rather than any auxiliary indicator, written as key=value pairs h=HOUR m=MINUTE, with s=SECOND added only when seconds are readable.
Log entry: h=11 m=26
